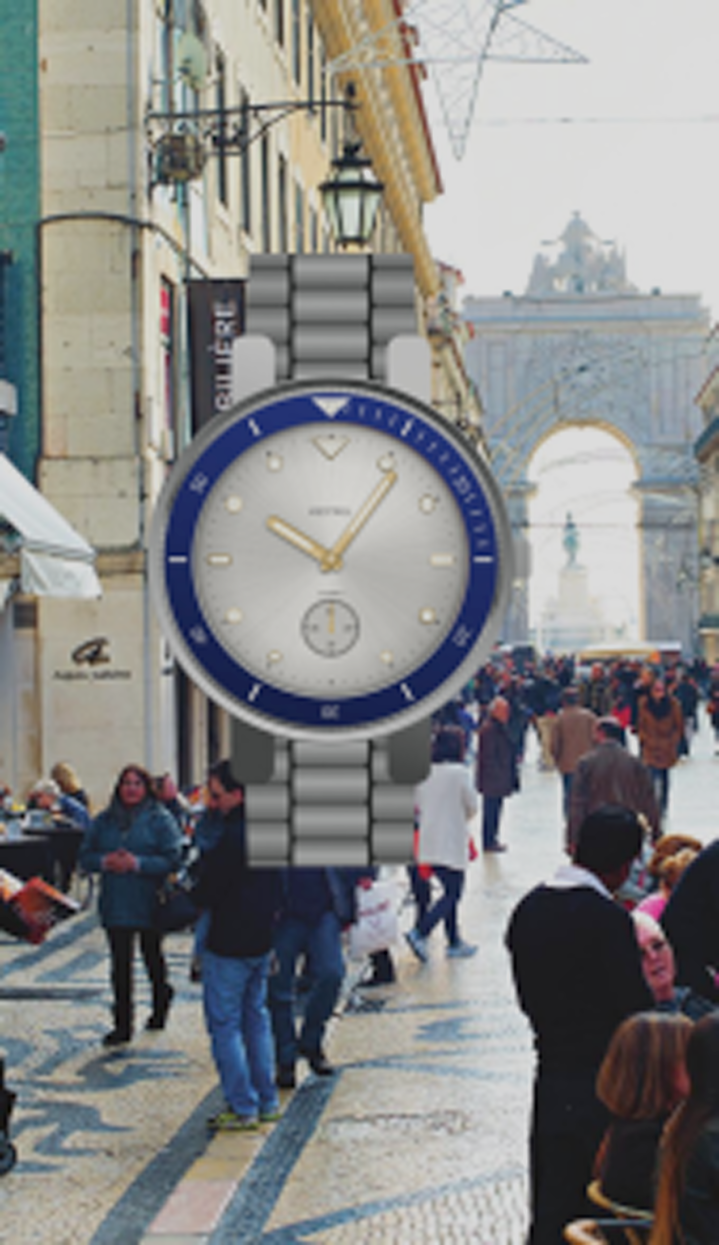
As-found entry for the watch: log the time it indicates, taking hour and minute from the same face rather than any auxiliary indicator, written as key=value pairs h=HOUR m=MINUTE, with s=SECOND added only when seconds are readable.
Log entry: h=10 m=6
